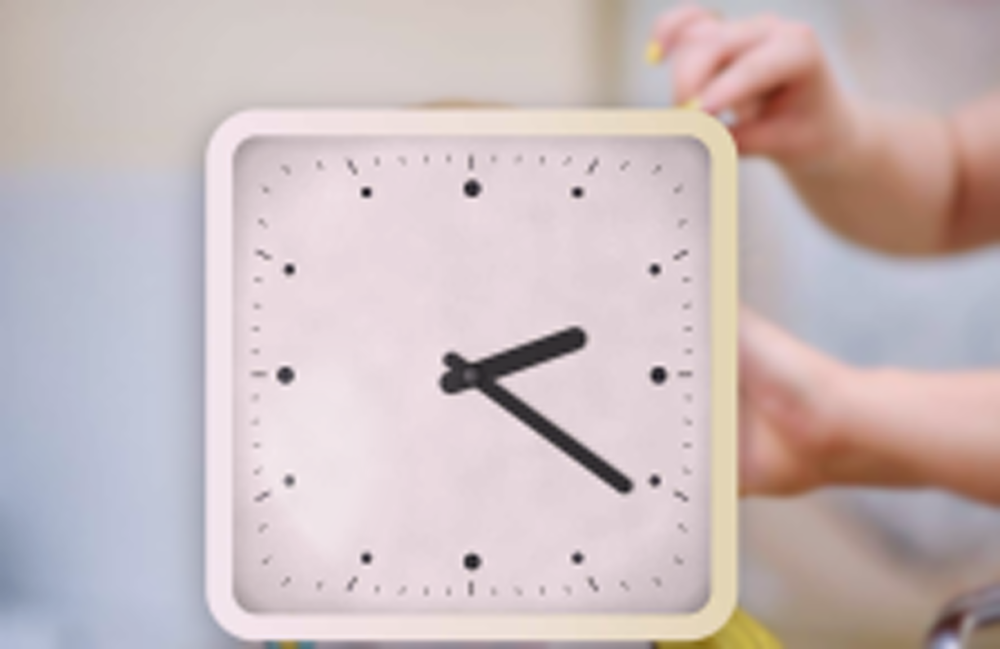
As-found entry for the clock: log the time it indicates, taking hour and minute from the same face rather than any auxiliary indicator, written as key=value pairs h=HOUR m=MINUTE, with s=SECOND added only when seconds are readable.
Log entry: h=2 m=21
